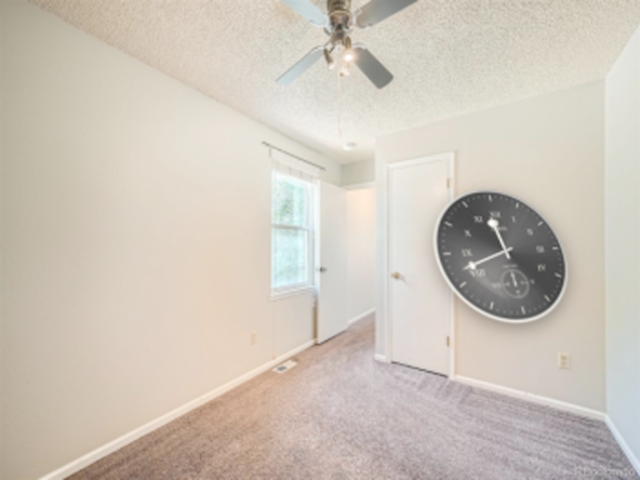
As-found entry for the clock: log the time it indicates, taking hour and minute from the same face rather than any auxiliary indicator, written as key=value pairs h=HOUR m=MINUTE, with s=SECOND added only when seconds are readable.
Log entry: h=11 m=42
